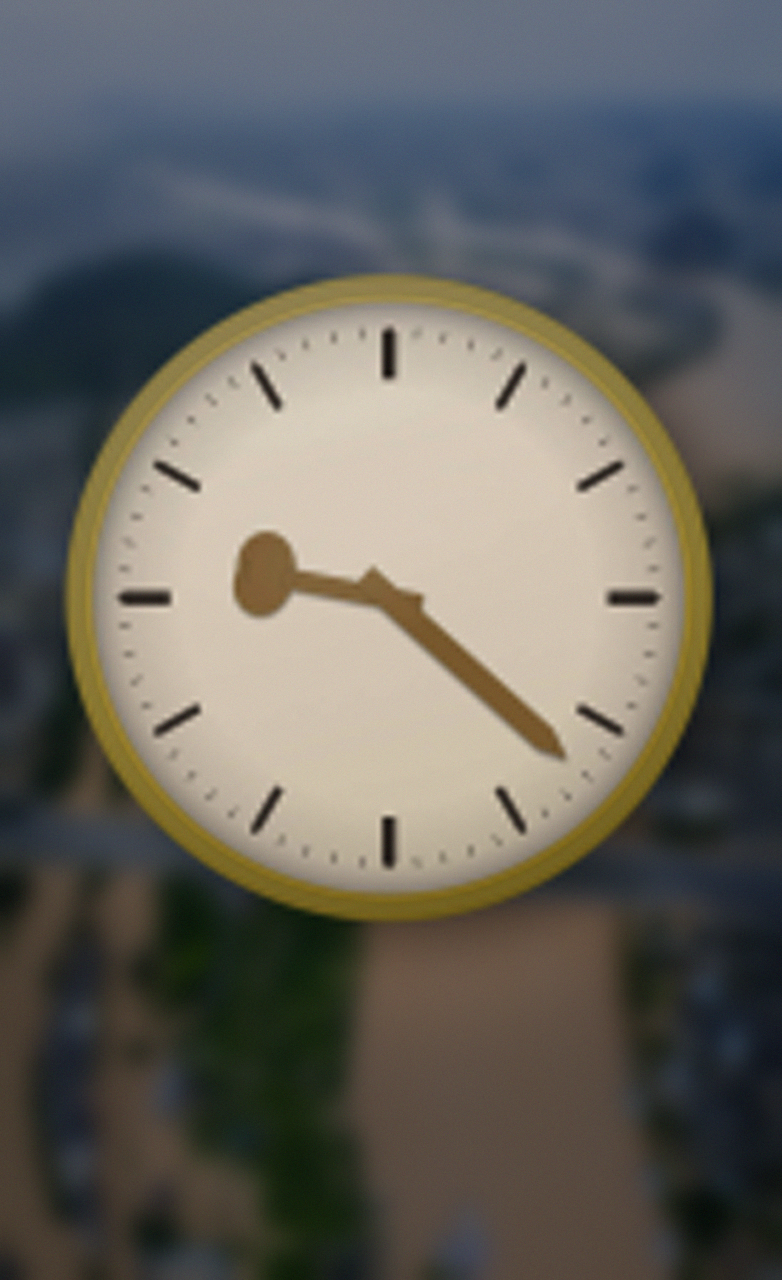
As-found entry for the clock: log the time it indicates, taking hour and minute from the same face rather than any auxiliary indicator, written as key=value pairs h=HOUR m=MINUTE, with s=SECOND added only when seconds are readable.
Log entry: h=9 m=22
